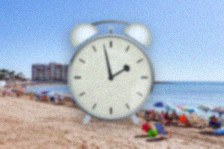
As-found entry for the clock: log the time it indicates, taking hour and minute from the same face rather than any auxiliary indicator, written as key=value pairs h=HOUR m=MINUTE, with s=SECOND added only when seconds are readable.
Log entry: h=1 m=58
